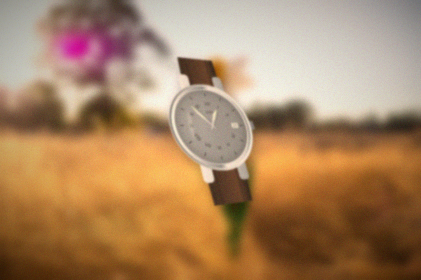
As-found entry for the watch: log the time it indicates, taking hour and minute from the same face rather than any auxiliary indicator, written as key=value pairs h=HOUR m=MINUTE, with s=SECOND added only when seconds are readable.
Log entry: h=12 m=53
